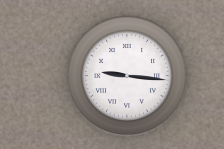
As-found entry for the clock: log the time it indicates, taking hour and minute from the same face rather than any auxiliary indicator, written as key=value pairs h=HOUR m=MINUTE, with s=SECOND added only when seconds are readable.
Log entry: h=9 m=16
